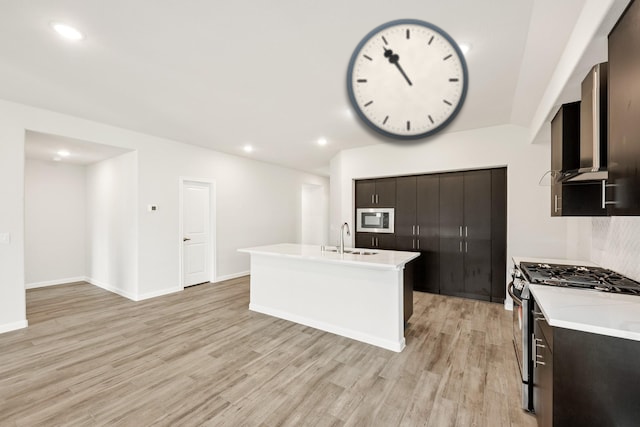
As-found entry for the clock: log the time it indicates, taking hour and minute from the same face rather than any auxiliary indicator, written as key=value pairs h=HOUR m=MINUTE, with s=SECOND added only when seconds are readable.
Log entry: h=10 m=54
